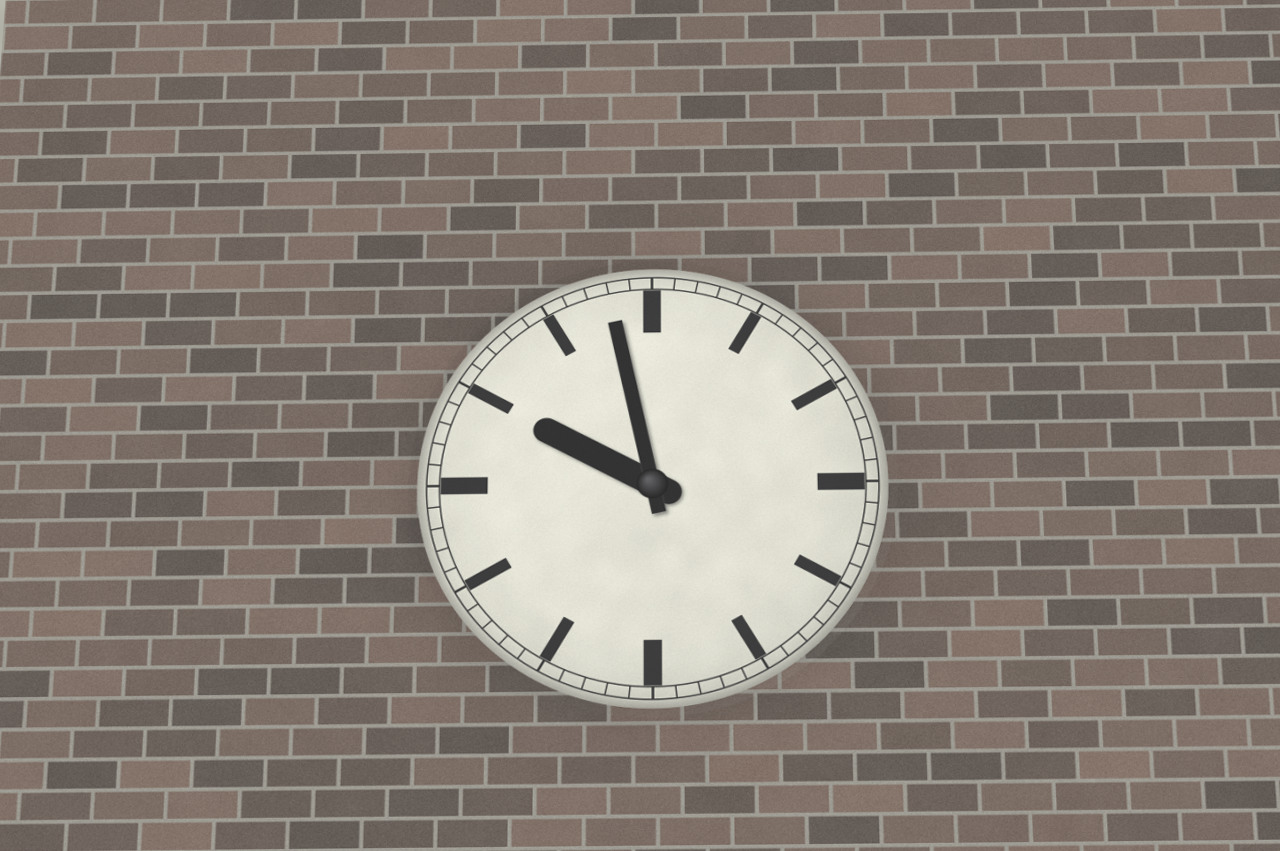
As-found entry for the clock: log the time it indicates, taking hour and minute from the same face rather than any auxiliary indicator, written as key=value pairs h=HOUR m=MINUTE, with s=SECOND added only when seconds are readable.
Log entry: h=9 m=58
